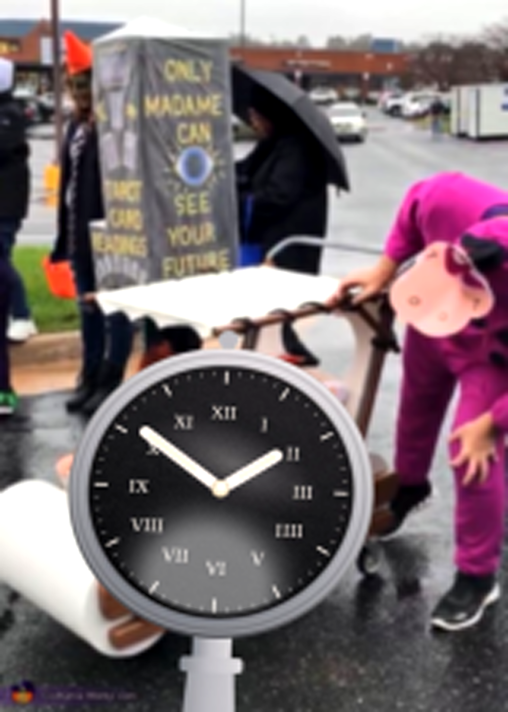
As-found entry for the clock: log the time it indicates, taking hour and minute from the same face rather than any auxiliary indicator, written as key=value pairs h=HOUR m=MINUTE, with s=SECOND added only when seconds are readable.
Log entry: h=1 m=51
